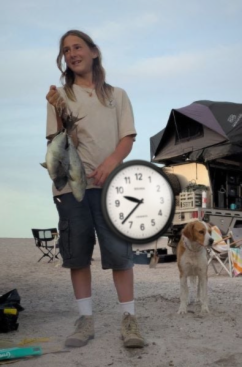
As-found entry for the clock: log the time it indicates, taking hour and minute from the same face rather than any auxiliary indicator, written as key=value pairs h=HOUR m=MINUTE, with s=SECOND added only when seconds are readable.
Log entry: h=9 m=38
